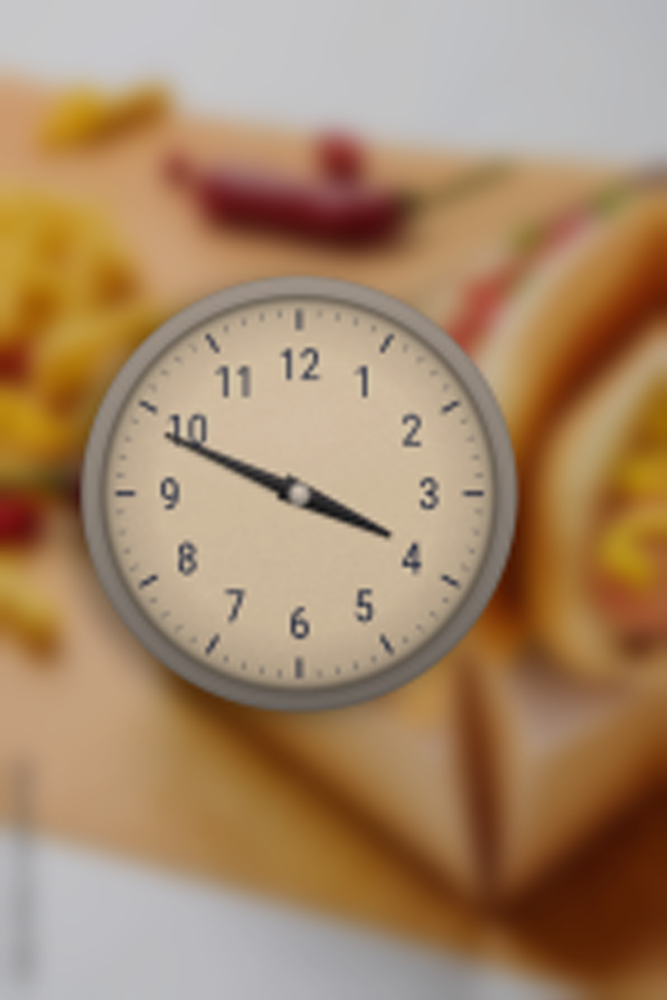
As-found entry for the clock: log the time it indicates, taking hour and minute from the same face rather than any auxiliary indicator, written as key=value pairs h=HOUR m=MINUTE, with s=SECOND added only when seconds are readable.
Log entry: h=3 m=49
